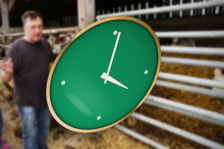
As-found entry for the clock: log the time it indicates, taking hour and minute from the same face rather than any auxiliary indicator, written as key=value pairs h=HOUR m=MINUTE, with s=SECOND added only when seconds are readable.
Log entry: h=4 m=1
